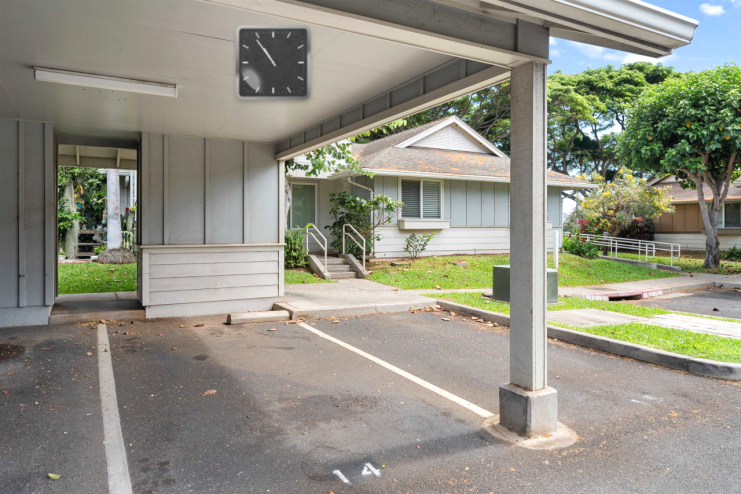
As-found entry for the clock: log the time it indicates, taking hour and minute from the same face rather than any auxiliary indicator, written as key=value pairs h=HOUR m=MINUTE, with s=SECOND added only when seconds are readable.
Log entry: h=10 m=54
